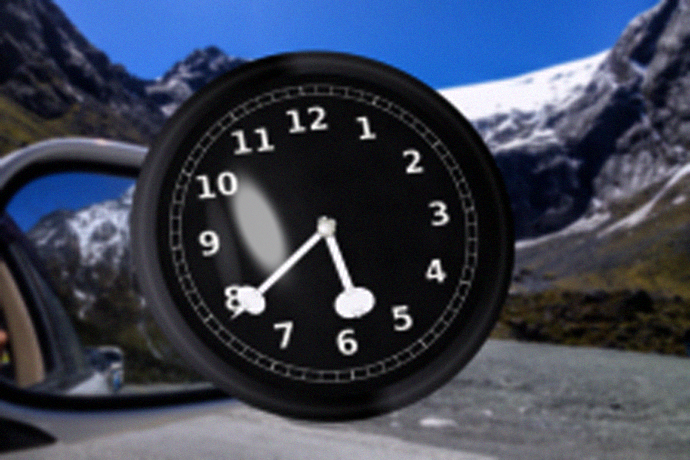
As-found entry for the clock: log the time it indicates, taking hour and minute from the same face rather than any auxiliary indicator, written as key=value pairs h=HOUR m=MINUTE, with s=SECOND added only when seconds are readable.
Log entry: h=5 m=39
